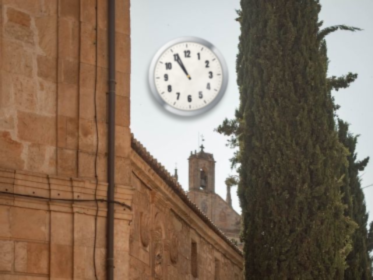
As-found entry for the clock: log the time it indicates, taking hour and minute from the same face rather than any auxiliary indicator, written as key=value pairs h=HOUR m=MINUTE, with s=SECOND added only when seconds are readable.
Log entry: h=10 m=56
